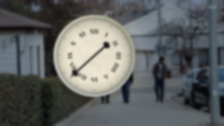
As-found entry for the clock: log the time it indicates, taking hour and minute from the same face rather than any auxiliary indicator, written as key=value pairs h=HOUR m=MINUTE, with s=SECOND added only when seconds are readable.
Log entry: h=1 m=38
